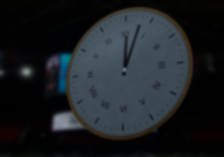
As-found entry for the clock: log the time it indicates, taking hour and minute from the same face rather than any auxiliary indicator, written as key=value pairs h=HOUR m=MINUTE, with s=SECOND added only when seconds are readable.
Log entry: h=12 m=3
